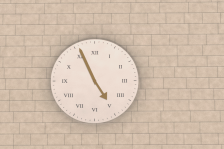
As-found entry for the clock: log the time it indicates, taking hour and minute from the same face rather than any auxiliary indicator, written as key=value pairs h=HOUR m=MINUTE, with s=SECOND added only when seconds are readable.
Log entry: h=4 m=56
